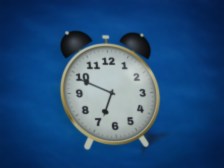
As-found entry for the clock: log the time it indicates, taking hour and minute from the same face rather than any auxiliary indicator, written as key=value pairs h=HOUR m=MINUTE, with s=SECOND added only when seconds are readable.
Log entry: h=6 m=49
